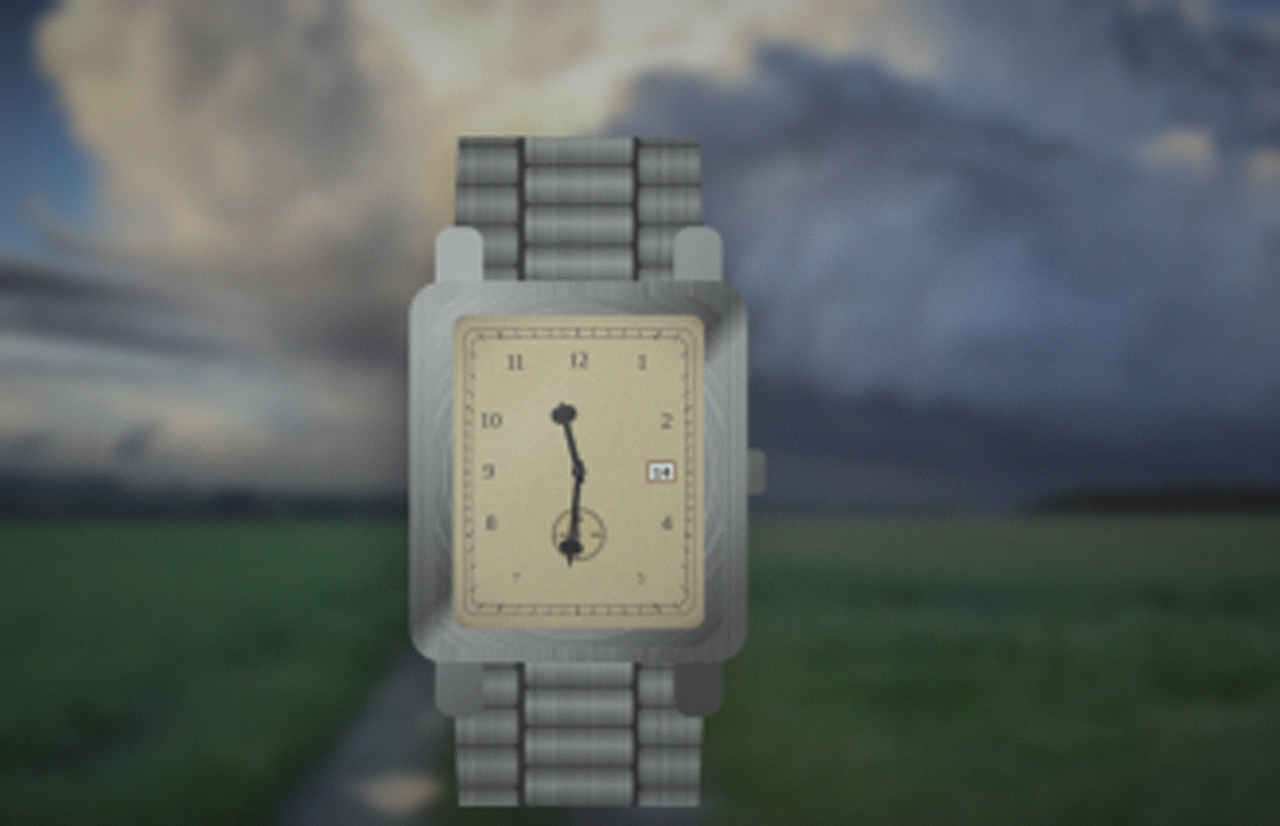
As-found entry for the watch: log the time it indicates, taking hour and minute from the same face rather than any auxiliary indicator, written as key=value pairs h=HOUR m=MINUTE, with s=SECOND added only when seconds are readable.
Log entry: h=11 m=31
